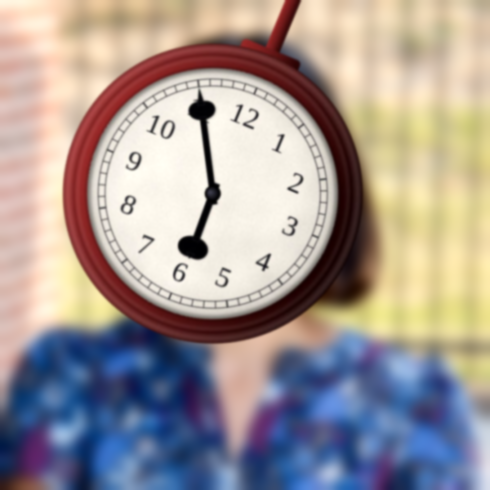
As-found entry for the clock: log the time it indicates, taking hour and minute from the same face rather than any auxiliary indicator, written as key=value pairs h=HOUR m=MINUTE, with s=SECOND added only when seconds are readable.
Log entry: h=5 m=55
